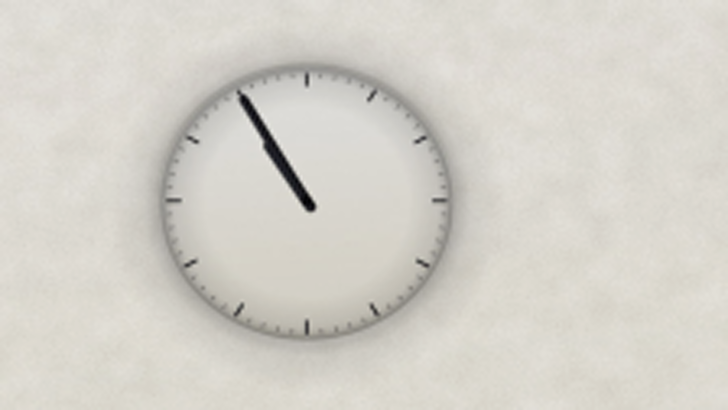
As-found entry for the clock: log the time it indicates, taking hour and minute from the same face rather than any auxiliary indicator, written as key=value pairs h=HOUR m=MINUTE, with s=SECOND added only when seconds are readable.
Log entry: h=10 m=55
